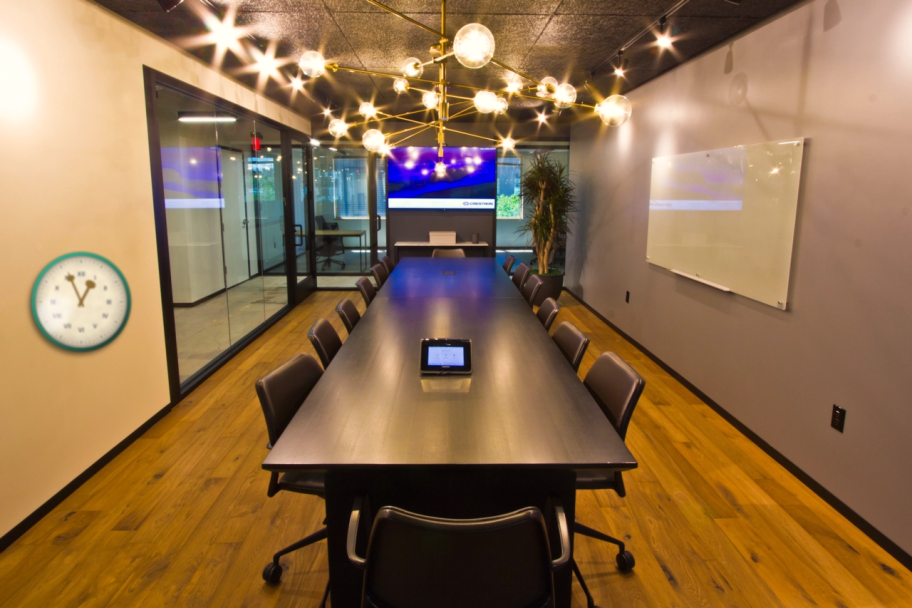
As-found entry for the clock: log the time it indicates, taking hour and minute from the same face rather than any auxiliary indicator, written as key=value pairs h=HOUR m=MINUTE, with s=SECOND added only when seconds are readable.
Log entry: h=12 m=56
